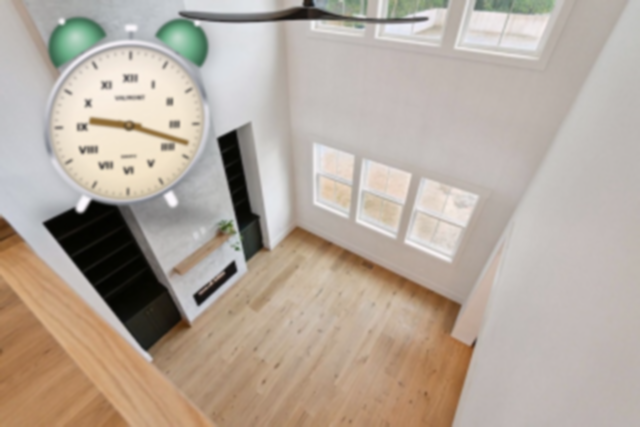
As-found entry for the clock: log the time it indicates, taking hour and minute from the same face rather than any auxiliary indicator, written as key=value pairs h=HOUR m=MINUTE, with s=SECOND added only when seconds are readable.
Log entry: h=9 m=18
